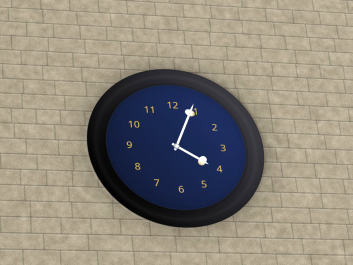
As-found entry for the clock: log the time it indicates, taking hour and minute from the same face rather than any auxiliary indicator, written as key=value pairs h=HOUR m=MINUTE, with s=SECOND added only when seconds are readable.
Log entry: h=4 m=4
